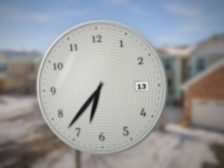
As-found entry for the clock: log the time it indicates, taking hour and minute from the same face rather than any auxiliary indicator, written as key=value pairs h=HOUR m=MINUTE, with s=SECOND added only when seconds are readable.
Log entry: h=6 m=37
